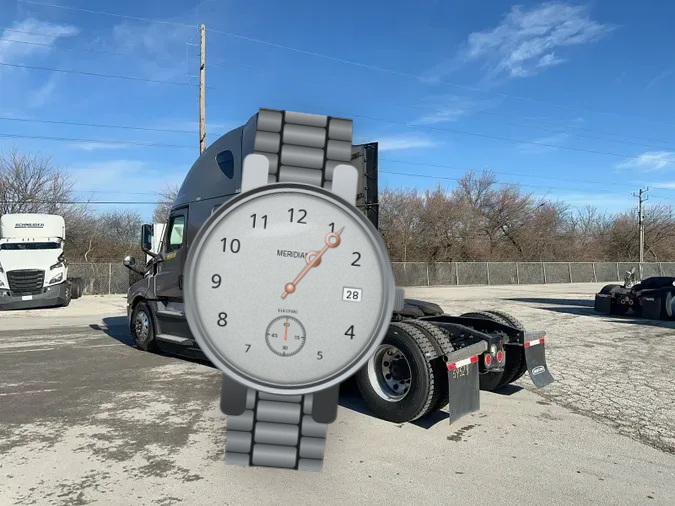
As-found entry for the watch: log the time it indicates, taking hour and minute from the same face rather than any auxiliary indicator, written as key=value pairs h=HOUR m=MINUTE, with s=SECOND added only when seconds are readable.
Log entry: h=1 m=6
